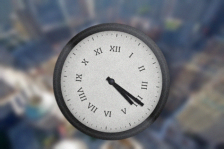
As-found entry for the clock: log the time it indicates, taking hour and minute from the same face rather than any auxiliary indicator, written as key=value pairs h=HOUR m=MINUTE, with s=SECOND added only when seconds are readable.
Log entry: h=4 m=20
